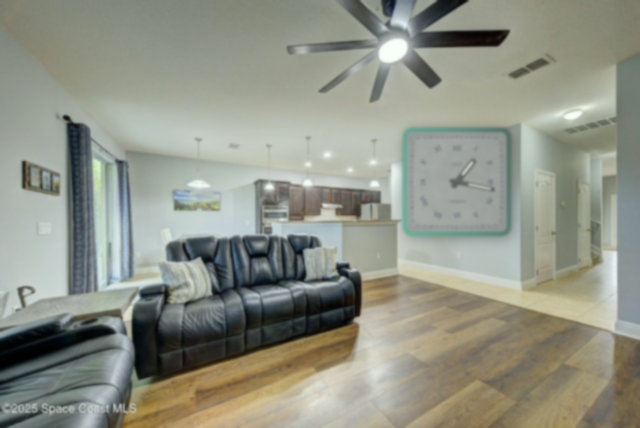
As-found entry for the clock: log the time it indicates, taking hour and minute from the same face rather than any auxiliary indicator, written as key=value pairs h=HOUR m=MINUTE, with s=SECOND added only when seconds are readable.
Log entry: h=1 m=17
